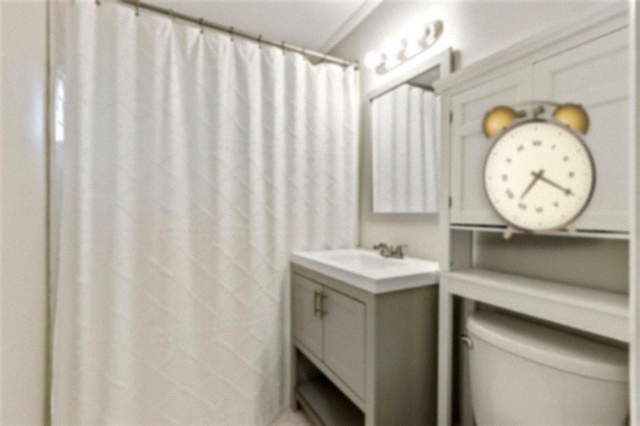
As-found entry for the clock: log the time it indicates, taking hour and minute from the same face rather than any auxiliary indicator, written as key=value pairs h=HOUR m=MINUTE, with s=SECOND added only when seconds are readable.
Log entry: h=7 m=20
